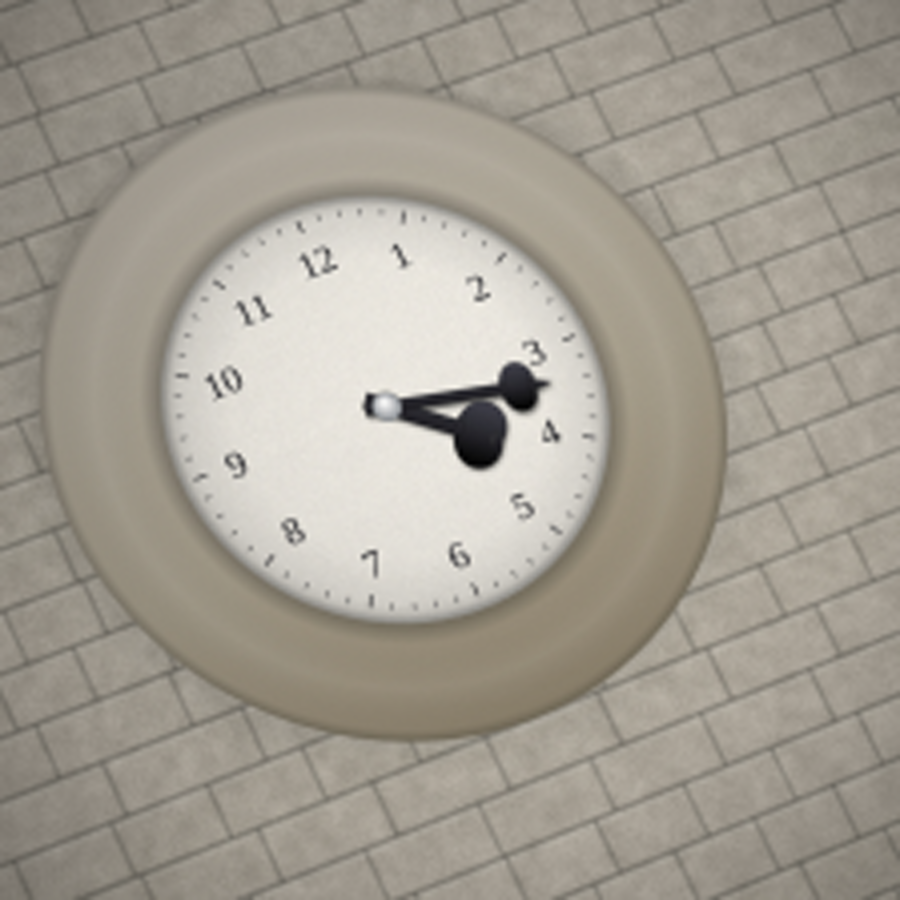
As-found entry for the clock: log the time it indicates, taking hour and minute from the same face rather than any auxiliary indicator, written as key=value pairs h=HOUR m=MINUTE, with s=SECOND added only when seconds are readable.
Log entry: h=4 m=17
